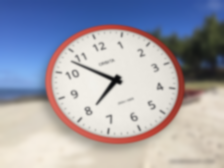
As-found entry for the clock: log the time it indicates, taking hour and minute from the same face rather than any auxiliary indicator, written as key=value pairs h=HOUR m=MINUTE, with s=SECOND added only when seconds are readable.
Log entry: h=7 m=53
